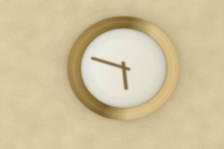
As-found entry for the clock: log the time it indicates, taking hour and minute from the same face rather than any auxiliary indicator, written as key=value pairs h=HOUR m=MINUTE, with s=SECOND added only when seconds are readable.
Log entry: h=5 m=48
